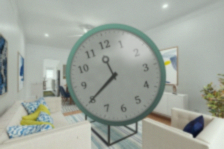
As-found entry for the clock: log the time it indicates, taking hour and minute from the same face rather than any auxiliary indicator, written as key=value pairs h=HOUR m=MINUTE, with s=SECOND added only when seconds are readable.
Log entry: h=11 m=40
